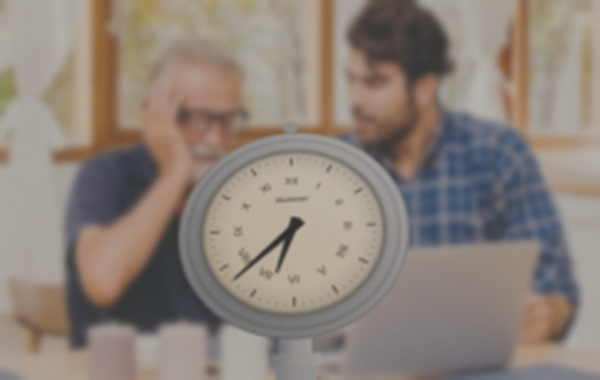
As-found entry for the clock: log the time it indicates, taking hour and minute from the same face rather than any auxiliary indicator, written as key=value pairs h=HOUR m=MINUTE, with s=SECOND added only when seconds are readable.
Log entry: h=6 m=38
